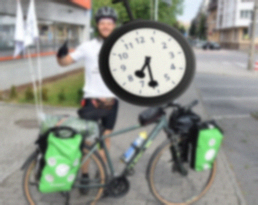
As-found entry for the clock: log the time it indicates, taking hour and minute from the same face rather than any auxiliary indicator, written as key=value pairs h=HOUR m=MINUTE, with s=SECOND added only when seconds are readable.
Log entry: h=7 m=31
